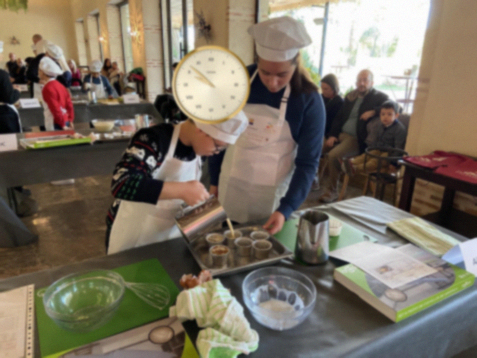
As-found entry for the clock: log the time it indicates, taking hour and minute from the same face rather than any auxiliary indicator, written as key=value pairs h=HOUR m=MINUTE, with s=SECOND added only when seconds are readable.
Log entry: h=9 m=52
